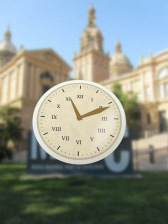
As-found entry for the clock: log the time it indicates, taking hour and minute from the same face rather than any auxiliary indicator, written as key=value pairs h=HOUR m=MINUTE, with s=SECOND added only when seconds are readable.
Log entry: h=11 m=11
